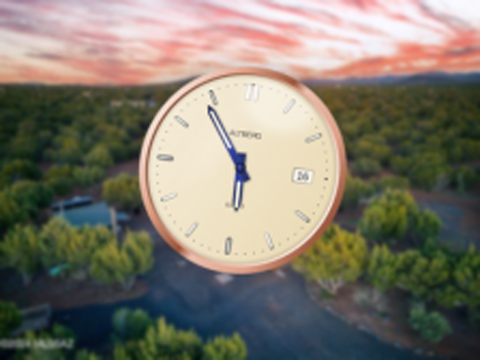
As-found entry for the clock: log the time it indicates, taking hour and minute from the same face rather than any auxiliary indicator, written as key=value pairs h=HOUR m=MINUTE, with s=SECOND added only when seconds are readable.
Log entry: h=5 m=54
